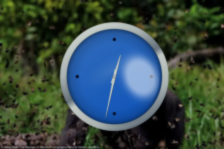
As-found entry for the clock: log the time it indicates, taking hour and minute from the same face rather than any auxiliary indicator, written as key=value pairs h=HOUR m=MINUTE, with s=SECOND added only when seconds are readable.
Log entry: h=12 m=32
